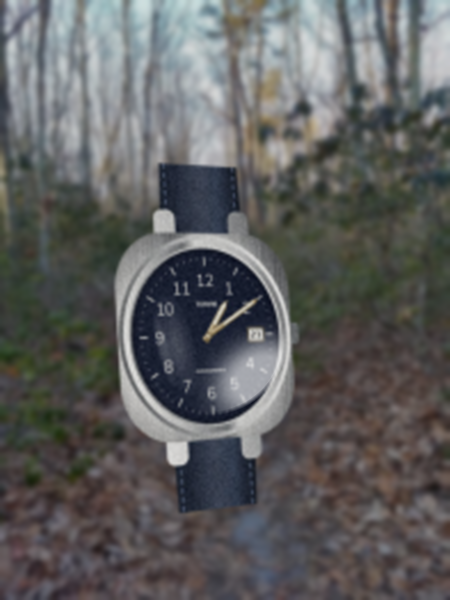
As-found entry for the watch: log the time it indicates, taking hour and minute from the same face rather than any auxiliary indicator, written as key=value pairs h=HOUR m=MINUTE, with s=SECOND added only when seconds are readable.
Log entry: h=1 m=10
